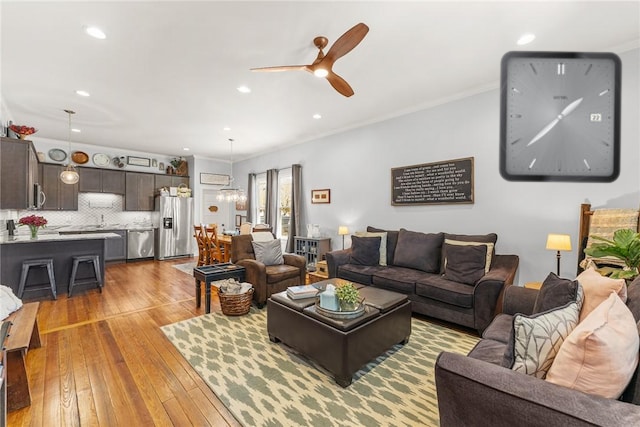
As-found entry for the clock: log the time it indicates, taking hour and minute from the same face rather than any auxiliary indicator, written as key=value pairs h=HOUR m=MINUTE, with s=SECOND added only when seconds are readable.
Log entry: h=1 m=38
